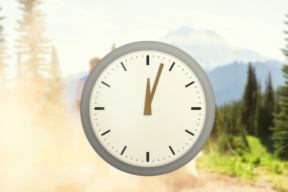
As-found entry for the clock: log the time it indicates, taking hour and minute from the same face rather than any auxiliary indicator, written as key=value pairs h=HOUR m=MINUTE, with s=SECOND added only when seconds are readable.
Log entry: h=12 m=3
